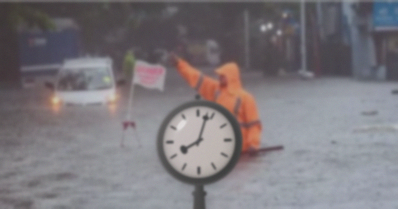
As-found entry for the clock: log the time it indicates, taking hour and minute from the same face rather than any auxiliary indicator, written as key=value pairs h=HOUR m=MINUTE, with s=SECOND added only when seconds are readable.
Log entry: h=8 m=3
